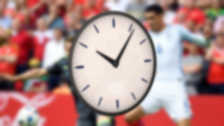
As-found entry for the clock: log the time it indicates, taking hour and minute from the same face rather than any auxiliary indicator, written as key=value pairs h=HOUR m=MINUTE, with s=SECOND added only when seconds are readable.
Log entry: h=10 m=6
